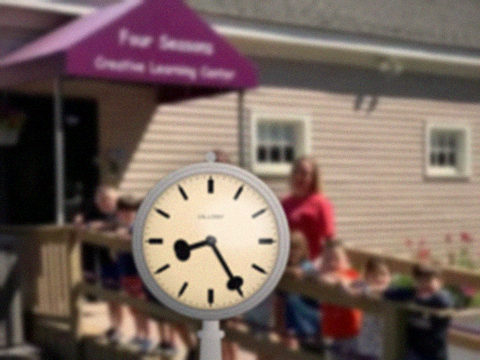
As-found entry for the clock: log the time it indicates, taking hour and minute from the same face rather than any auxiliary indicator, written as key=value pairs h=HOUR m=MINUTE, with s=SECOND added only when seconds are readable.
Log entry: h=8 m=25
